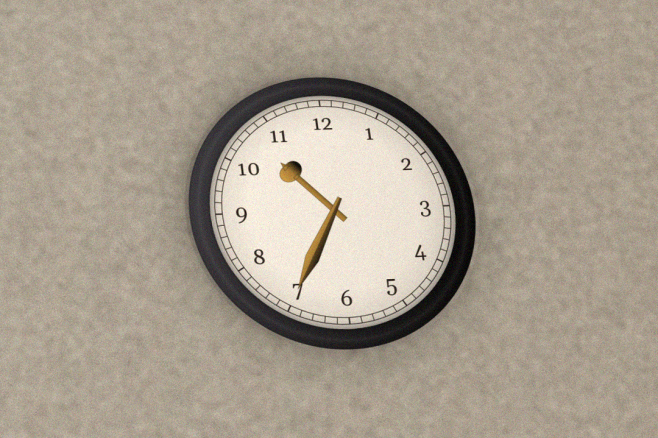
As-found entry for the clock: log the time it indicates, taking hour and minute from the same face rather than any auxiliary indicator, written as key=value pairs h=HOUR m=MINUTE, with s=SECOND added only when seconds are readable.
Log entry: h=10 m=35
